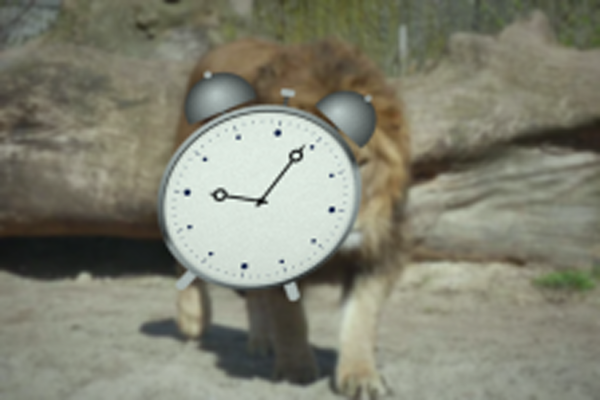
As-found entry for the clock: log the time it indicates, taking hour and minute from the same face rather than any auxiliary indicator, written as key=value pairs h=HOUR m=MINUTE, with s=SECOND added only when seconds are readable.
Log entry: h=9 m=4
